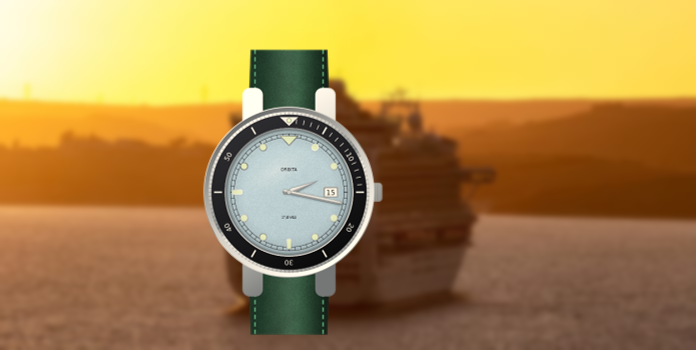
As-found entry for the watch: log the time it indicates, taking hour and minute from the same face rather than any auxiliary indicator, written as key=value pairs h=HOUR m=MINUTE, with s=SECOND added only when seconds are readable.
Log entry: h=2 m=17
